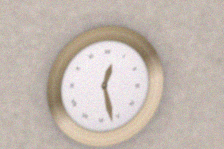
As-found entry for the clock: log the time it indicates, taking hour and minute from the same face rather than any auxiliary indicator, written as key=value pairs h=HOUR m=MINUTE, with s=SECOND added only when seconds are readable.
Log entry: h=12 m=27
